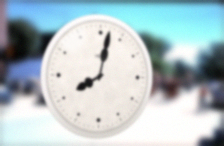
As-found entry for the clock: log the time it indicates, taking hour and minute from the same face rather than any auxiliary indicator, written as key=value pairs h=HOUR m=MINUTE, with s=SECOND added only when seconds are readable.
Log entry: h=8 m=2
